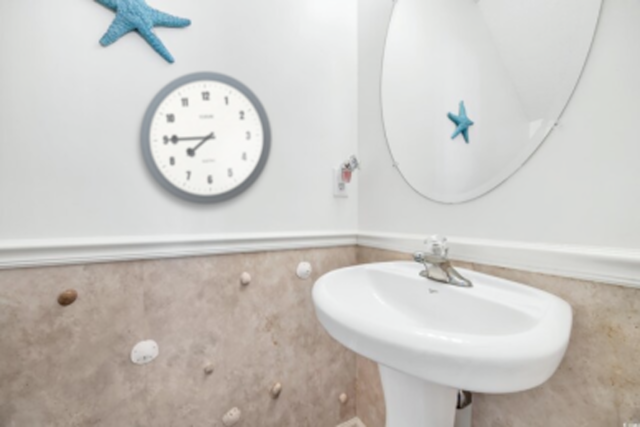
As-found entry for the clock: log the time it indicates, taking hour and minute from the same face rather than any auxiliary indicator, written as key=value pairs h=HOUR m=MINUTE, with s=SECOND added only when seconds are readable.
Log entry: h=7 m=45
